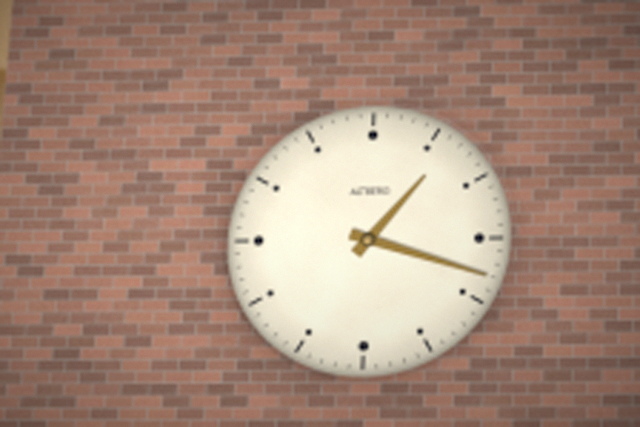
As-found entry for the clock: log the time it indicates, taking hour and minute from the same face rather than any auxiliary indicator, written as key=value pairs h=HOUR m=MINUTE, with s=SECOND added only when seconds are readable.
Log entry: h=1 m=18
